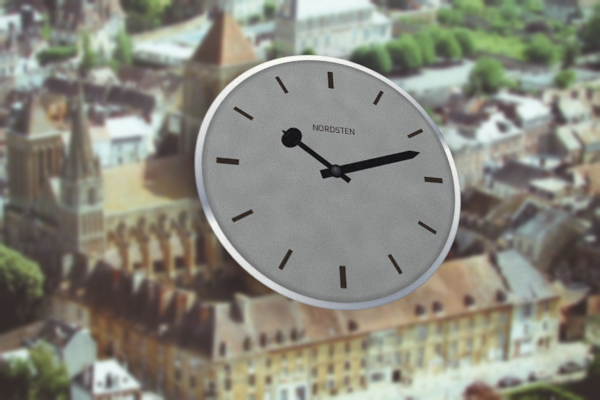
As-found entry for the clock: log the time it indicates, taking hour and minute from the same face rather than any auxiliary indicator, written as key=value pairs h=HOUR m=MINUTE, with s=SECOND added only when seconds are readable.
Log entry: h=10 m=12
